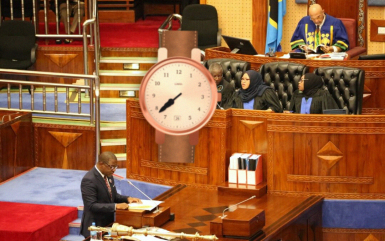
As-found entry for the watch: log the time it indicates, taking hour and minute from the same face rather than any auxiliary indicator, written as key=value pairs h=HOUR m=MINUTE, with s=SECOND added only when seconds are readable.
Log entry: h=7 m=38
